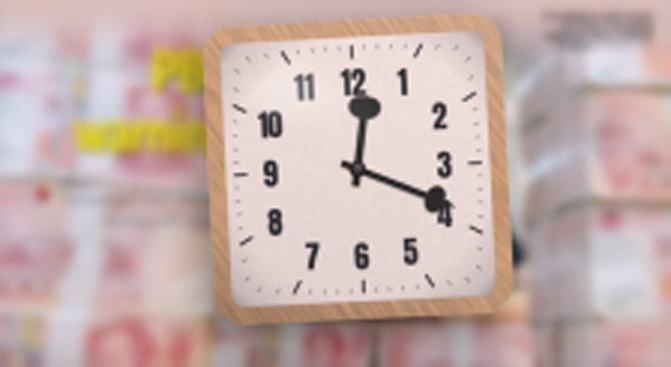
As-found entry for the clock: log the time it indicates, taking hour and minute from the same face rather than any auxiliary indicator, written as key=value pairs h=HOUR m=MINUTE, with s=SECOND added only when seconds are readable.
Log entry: h=12 m=19
